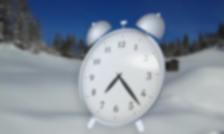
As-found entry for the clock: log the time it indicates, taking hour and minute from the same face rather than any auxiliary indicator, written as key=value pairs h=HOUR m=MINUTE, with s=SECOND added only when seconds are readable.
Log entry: h=7 m=23
